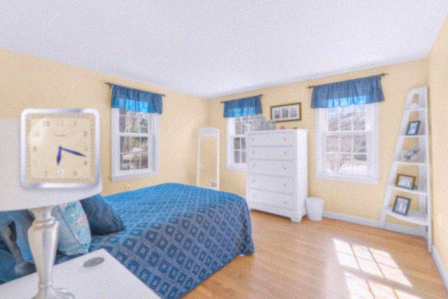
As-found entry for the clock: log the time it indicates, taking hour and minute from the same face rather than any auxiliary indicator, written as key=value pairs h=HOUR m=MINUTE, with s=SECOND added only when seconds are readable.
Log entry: h=6 m=18
